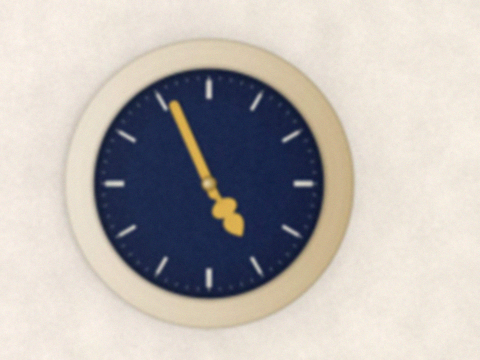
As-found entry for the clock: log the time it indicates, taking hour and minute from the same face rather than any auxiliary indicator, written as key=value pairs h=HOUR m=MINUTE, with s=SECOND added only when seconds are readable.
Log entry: h=4 m=56
